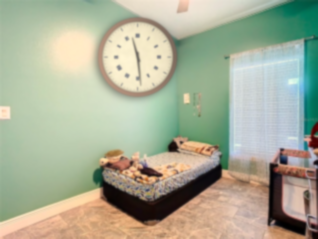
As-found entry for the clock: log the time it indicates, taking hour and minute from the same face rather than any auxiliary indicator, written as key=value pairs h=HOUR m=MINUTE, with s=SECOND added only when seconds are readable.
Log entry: h=11 m=29
